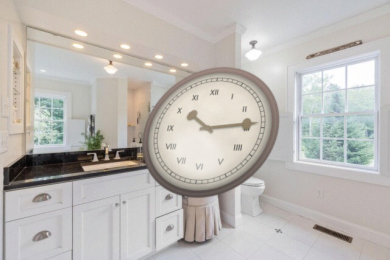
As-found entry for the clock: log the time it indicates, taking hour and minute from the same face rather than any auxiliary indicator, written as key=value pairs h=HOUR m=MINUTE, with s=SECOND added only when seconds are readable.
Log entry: h=10 m=14
